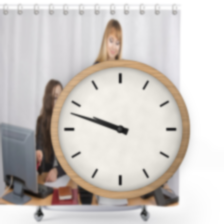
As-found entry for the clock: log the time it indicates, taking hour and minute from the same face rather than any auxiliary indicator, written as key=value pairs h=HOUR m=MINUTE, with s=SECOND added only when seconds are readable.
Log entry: h=9 m=48
